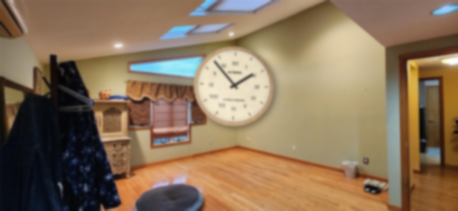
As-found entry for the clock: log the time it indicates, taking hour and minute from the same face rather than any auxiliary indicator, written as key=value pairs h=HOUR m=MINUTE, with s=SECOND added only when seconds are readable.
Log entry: h=1 m=53
